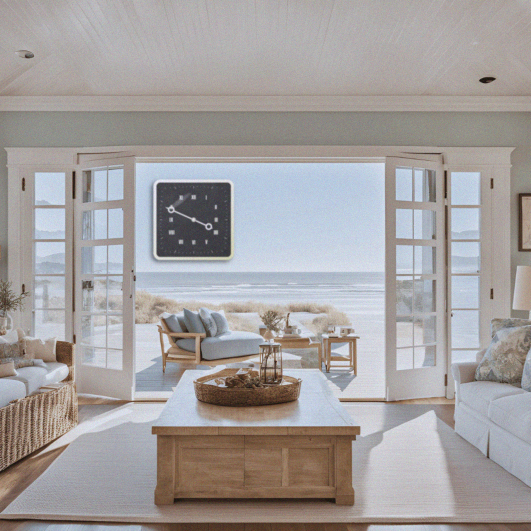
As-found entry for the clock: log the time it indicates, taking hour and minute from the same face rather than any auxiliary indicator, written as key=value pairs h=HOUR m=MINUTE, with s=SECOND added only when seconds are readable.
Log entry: h=3 m=49
